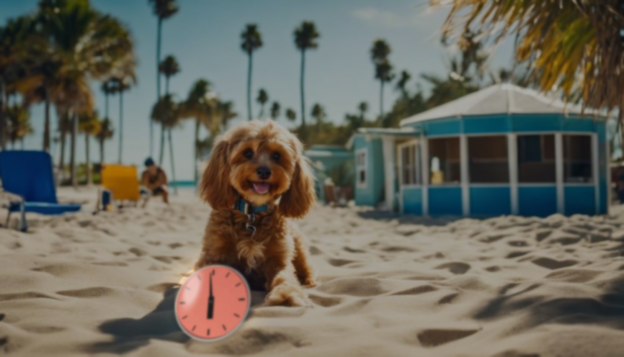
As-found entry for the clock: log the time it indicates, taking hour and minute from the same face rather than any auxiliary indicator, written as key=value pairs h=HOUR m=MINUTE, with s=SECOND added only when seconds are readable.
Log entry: h=5 m=59
